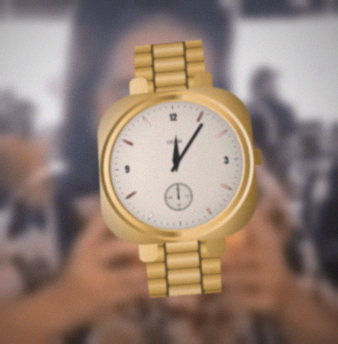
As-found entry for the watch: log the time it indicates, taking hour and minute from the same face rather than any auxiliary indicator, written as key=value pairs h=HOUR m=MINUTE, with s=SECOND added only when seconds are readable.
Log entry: h=12 m=6
